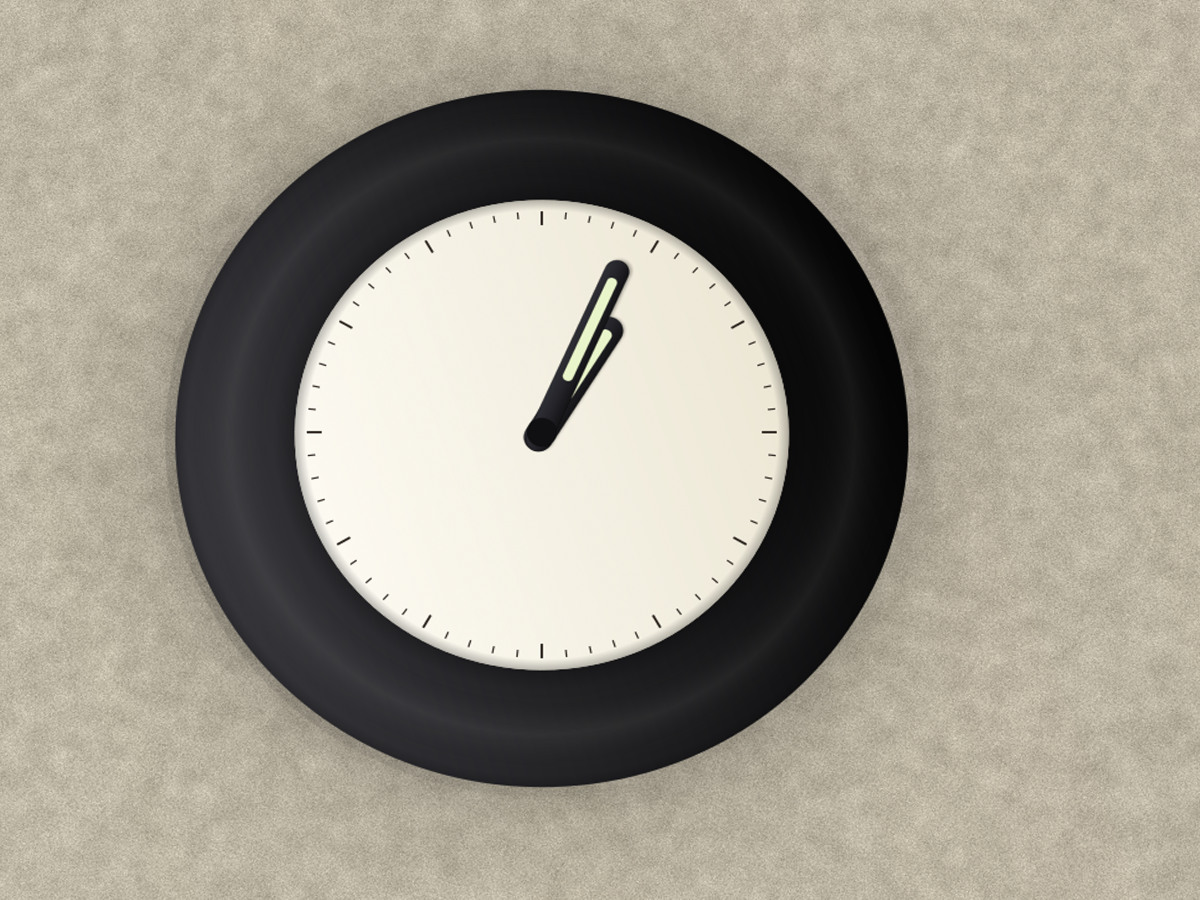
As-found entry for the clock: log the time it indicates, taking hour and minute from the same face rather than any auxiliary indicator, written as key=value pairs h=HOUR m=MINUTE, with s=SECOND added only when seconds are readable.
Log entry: h=1 m=4
